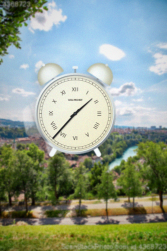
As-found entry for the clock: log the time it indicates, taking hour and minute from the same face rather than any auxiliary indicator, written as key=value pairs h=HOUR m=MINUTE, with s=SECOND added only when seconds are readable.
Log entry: h=1 m=37
